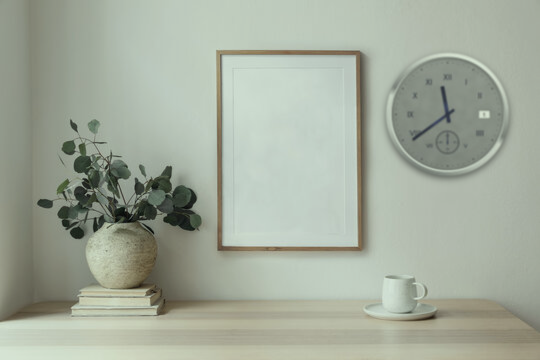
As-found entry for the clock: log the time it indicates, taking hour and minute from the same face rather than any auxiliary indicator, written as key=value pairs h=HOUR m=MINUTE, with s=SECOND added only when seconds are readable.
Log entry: h=11 m=39
